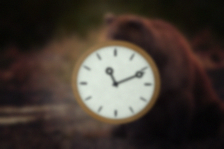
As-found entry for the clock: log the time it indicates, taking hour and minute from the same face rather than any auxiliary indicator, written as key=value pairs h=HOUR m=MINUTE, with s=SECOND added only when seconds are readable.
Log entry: h=11 m=11
